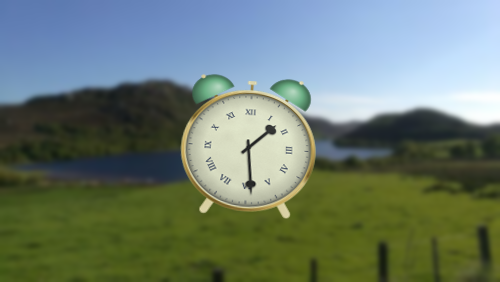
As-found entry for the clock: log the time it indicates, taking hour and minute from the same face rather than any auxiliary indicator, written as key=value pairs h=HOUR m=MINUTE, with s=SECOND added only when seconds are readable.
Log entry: h=1 m=29
